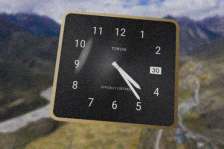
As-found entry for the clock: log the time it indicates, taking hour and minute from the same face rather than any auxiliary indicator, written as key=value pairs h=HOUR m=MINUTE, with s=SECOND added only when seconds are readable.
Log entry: h=4 m=24
